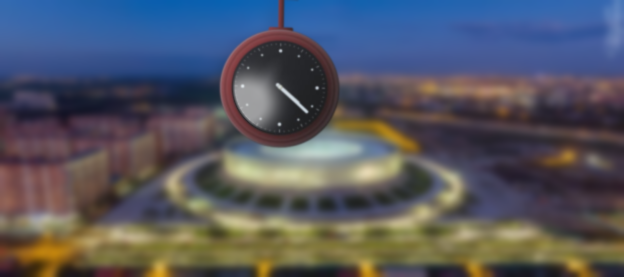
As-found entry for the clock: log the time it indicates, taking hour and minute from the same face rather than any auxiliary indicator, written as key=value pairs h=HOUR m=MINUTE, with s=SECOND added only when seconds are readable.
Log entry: h=4 m=22
